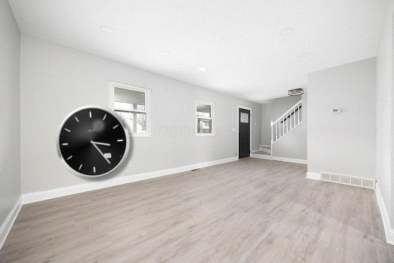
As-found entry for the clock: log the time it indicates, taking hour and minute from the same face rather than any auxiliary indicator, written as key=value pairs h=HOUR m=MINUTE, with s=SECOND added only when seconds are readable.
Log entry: h=3 m=24
